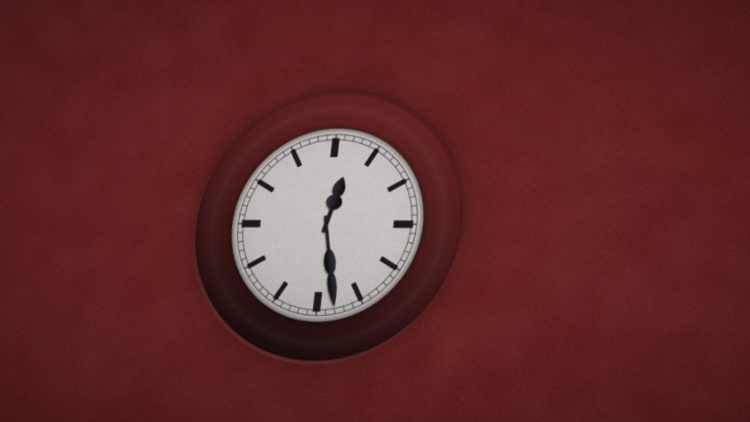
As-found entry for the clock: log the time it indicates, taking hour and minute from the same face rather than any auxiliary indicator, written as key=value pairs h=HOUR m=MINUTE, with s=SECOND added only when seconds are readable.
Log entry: h=12 m=28
